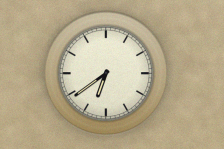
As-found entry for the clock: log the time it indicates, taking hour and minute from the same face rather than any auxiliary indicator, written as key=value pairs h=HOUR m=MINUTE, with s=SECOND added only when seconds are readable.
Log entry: h=6 m=39
